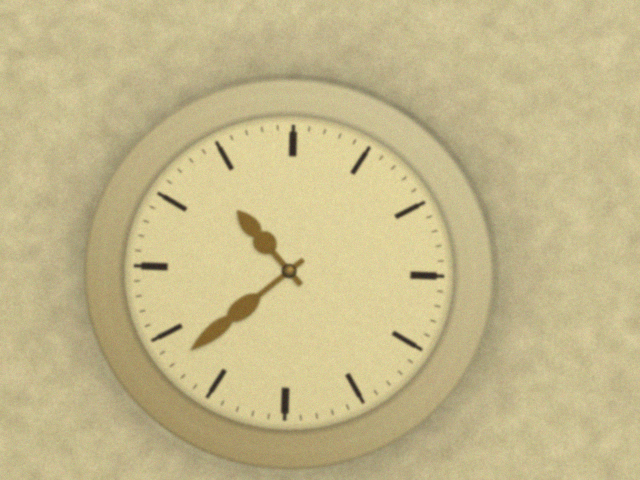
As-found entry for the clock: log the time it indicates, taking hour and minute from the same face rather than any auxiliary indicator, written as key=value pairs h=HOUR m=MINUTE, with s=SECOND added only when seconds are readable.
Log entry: h=10 m=38
